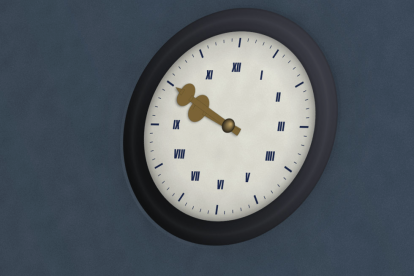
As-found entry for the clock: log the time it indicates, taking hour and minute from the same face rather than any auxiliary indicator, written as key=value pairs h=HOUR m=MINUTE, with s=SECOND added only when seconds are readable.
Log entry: h=9 m=50
